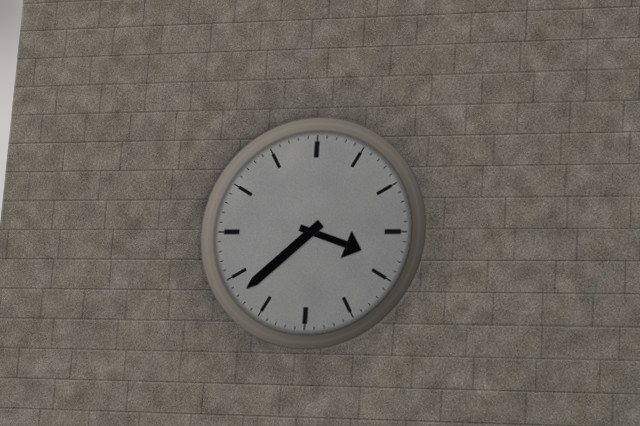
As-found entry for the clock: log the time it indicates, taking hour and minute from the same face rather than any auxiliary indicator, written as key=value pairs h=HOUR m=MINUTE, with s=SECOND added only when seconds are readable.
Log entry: h=3 m=38
